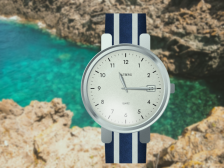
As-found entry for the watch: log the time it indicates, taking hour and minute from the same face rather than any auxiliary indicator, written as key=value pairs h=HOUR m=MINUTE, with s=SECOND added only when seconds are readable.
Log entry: h=11 m=15
